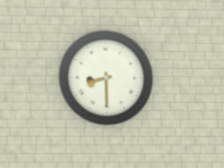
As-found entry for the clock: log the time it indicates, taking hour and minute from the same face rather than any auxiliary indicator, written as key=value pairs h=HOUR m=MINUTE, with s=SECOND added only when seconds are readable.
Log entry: h=8 m=30
